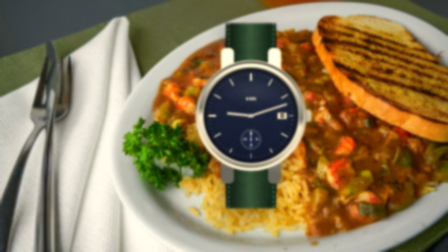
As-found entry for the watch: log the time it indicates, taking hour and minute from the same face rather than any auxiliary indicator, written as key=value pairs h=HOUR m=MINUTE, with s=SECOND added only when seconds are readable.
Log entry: h=9 m=12
